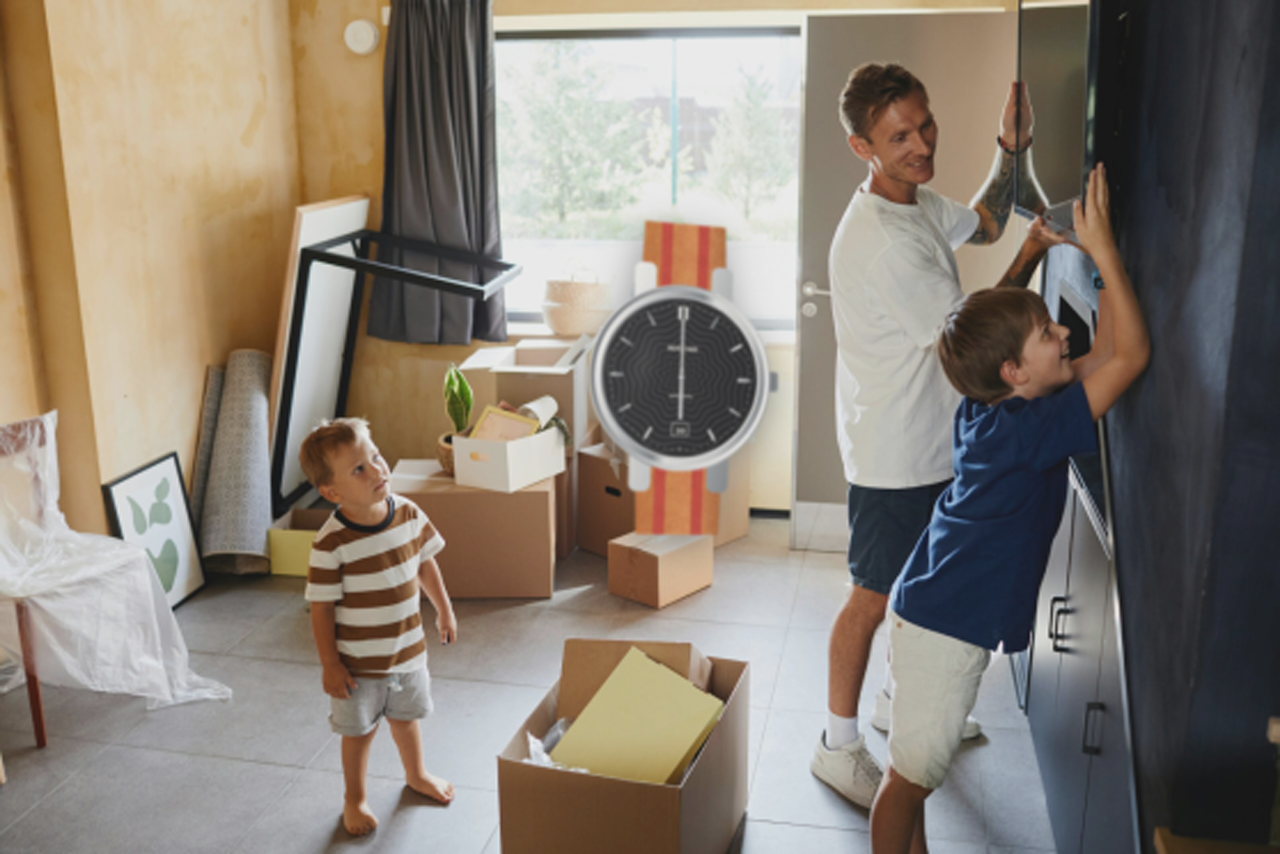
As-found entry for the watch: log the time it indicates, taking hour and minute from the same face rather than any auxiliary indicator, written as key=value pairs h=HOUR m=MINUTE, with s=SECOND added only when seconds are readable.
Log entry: h=6 m=0
